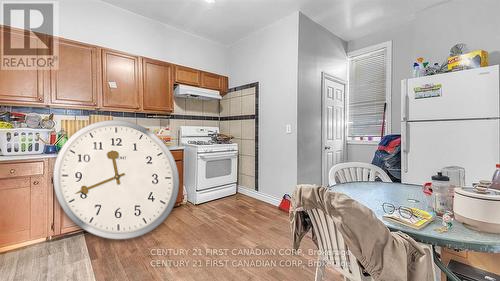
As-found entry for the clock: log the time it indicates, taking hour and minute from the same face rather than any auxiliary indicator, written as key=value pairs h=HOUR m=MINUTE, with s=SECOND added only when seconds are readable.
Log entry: h=11 m=41
